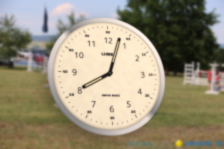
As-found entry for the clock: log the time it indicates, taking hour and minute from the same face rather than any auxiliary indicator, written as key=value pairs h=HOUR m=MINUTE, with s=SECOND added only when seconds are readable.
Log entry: h=8 m=3
